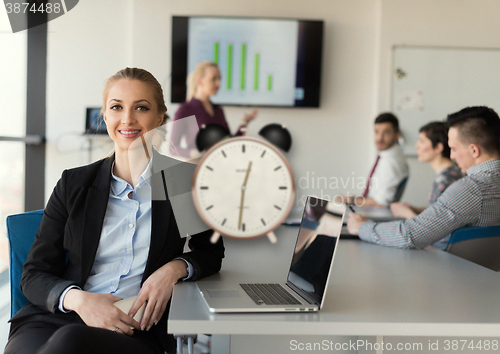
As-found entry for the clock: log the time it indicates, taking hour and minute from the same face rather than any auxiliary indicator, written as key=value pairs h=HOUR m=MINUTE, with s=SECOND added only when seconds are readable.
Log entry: h=12 m=31
